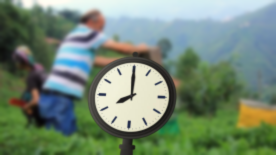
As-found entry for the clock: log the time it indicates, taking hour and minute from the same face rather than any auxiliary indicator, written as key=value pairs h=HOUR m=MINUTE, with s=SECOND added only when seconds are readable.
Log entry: h=8 m=0
